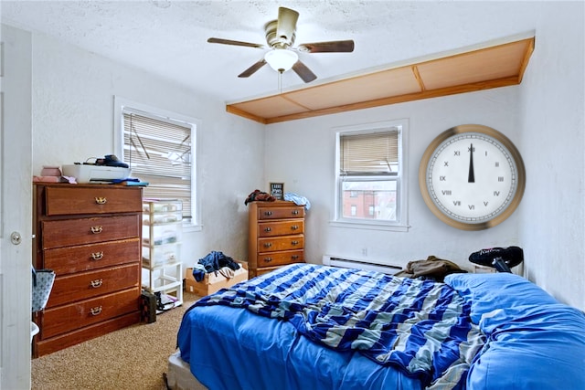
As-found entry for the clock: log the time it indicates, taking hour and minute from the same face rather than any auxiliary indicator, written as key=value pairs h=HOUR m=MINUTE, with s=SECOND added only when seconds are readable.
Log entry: h=12 m=0
